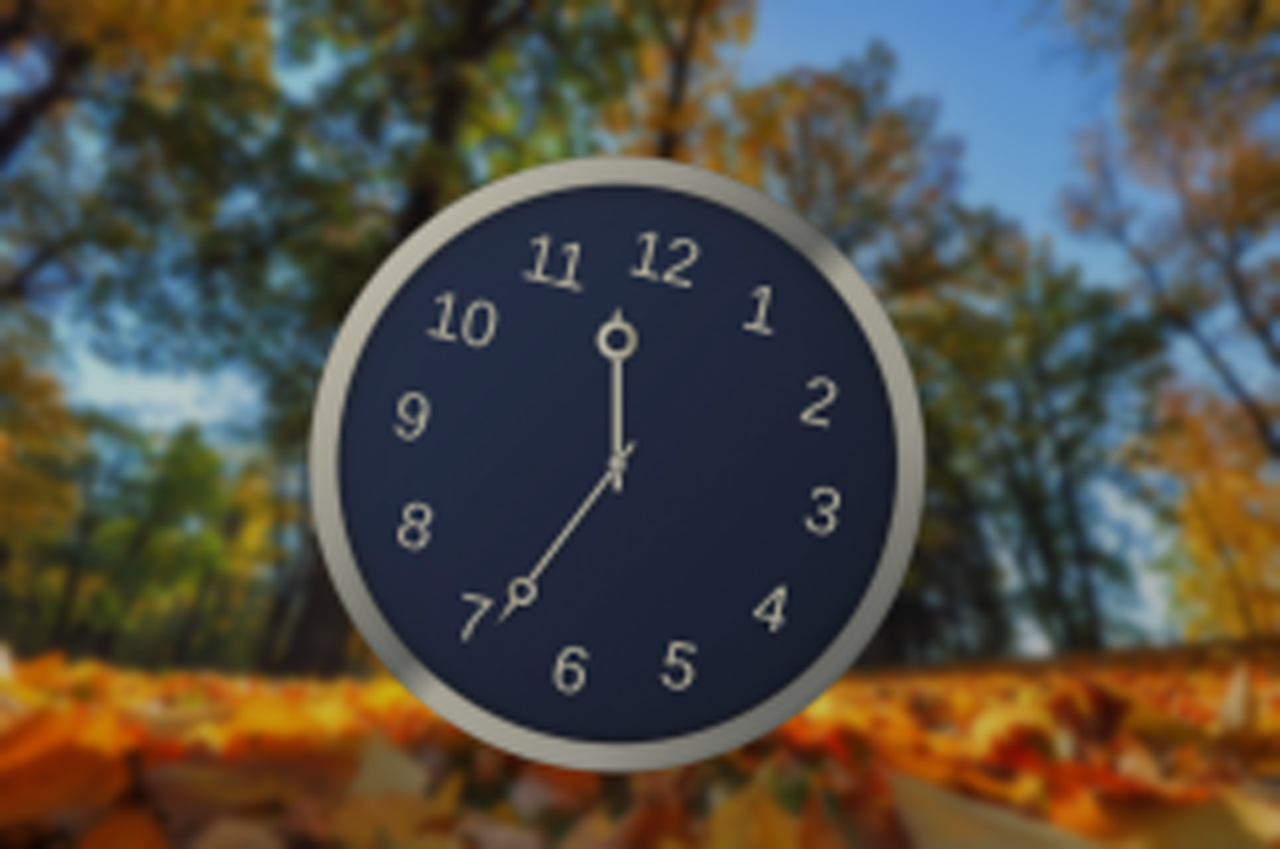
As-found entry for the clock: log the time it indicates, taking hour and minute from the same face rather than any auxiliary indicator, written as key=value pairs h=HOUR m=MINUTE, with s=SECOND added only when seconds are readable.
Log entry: h=11 m=34
